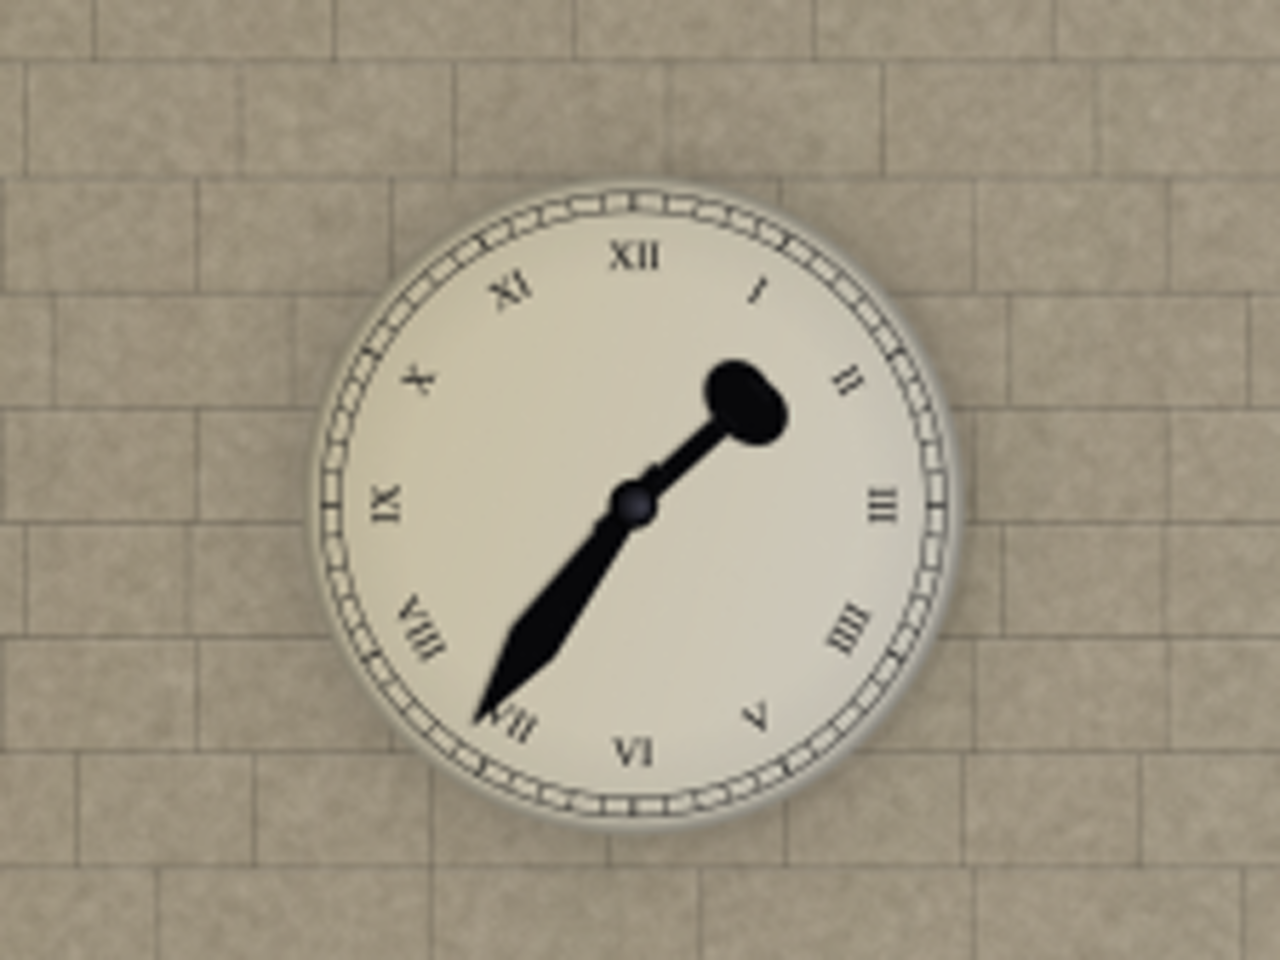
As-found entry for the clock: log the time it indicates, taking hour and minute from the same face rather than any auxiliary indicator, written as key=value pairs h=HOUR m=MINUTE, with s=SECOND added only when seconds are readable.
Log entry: h=1 m=36
